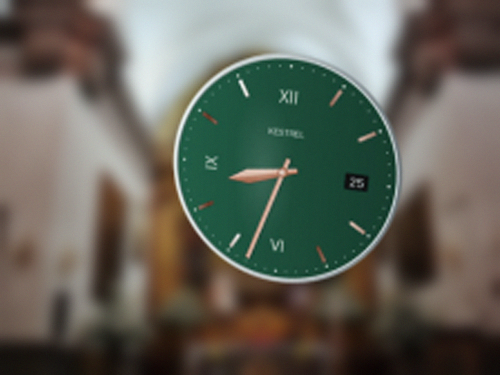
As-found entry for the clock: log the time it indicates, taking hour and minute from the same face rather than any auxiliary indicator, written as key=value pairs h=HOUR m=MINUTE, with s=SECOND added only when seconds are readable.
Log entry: h=8 m=33
